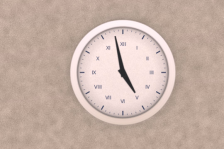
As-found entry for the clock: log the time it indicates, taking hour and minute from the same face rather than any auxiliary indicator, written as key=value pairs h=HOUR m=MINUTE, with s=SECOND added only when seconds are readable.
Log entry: h=4 m=58
